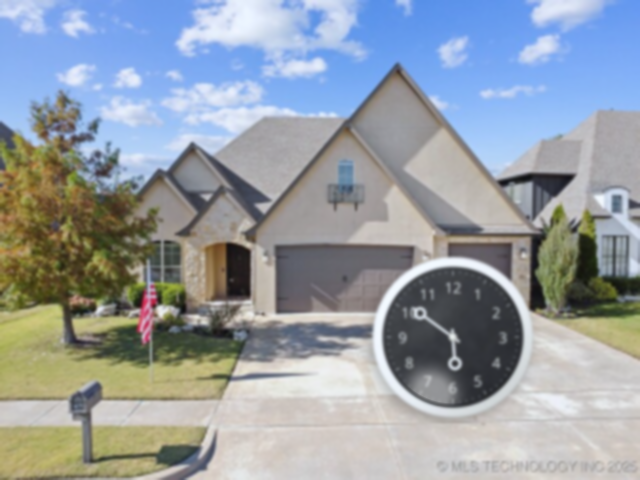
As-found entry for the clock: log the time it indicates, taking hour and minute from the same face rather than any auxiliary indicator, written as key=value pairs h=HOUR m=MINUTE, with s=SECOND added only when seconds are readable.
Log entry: h=5 m=51
